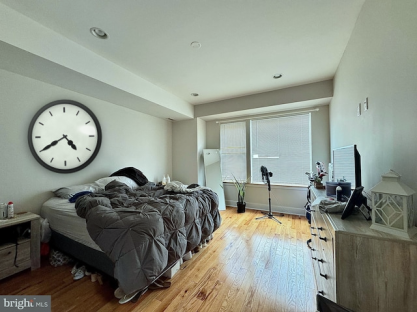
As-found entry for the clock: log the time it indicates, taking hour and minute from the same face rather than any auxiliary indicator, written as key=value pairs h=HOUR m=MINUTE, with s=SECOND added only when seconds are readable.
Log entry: h=4 m=40
